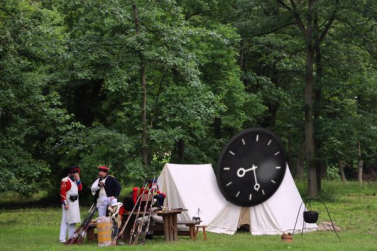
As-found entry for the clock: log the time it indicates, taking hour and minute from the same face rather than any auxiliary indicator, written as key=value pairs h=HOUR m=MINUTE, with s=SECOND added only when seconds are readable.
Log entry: h=8 m=27
